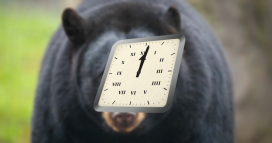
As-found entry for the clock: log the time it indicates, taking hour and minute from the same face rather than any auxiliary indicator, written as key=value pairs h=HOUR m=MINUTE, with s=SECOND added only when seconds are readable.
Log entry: h=12 m=1
